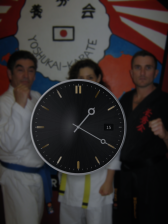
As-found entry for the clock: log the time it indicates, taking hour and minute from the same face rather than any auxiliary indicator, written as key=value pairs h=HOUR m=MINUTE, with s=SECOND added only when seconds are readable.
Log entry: h=1 m=20
